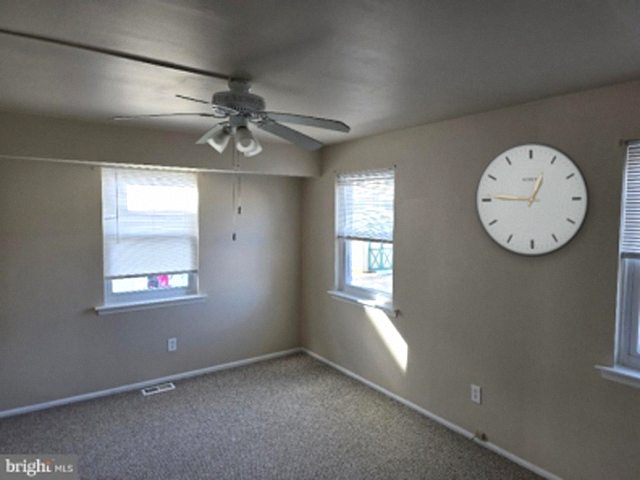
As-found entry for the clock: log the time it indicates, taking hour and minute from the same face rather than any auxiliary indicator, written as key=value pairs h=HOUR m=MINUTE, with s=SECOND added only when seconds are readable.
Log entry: h=12 m=46
